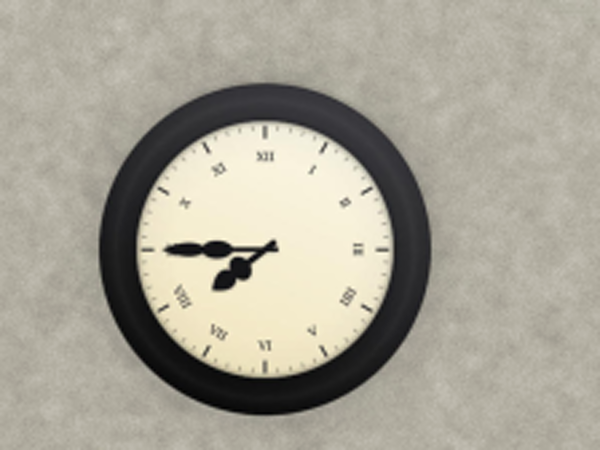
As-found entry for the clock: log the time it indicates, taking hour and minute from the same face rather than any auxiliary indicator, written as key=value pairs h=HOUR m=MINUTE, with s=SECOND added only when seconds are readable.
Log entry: h=7 m=45
